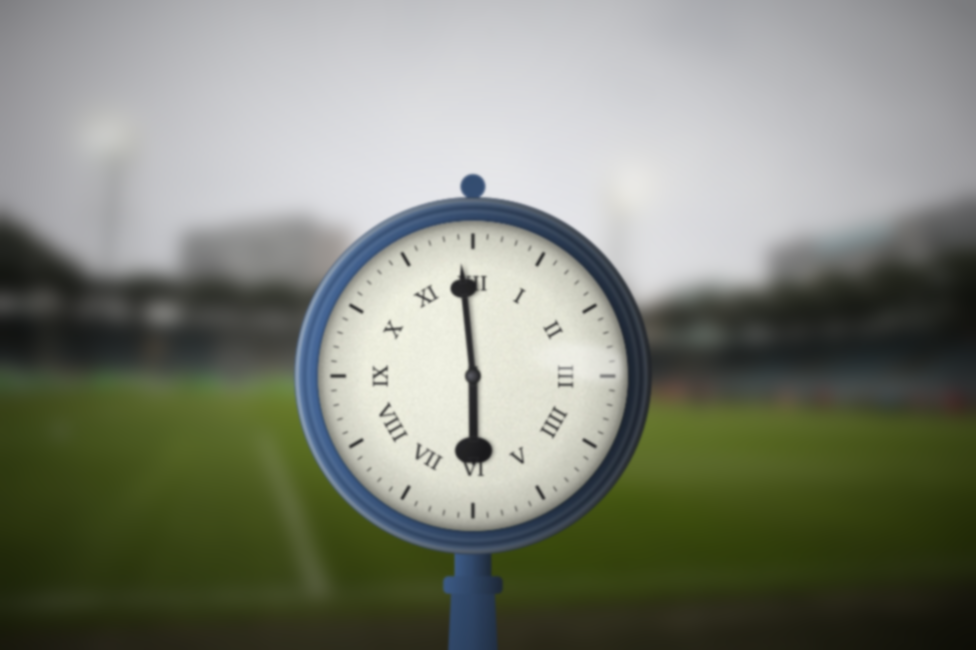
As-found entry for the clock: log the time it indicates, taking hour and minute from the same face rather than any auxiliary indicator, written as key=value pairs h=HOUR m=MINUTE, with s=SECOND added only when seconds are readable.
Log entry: h=5 m=59
